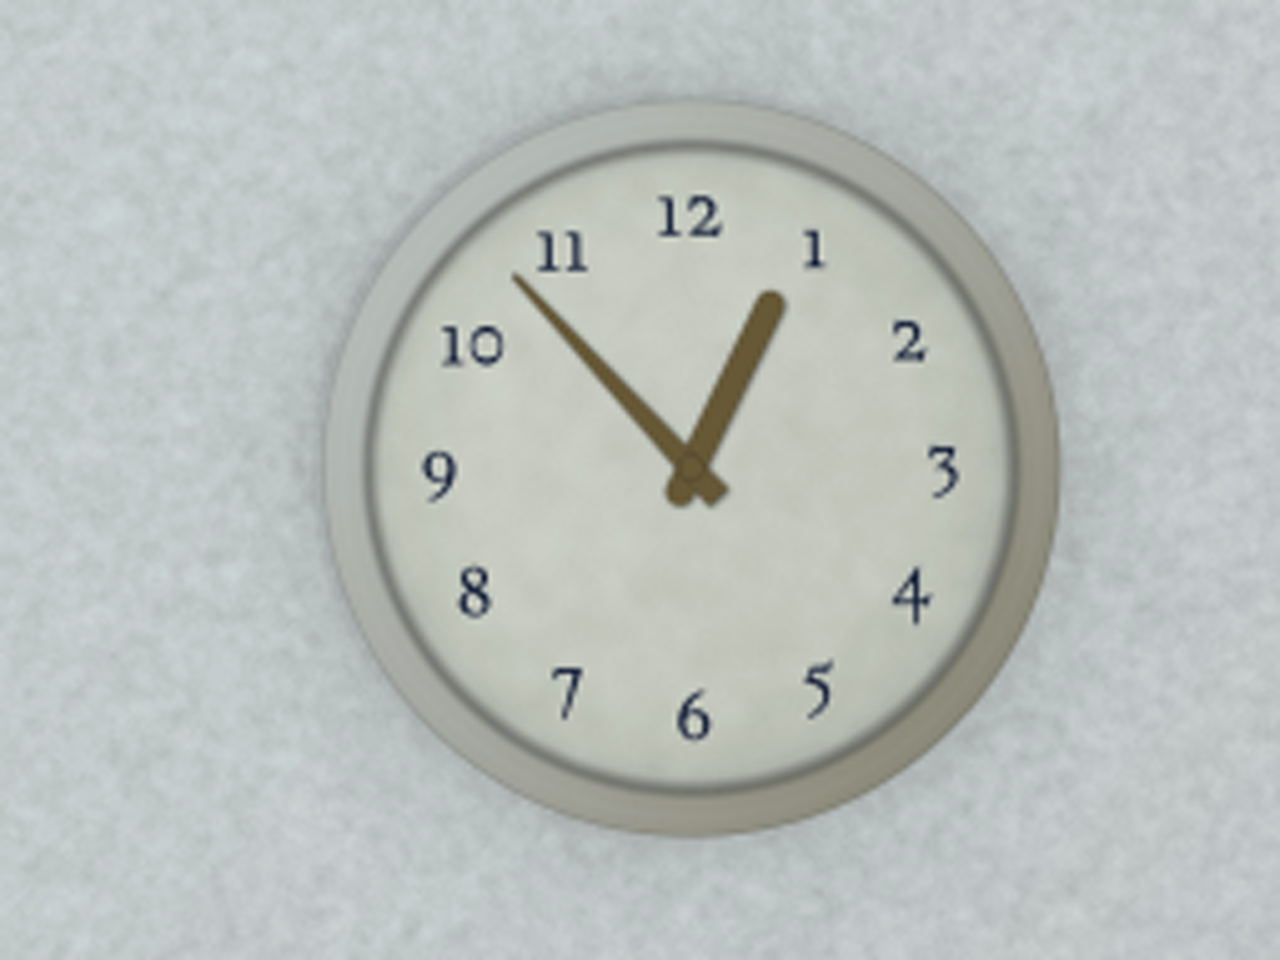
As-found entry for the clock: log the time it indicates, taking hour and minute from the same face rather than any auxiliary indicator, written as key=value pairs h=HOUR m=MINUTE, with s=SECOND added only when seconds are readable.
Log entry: h=12 m=53
